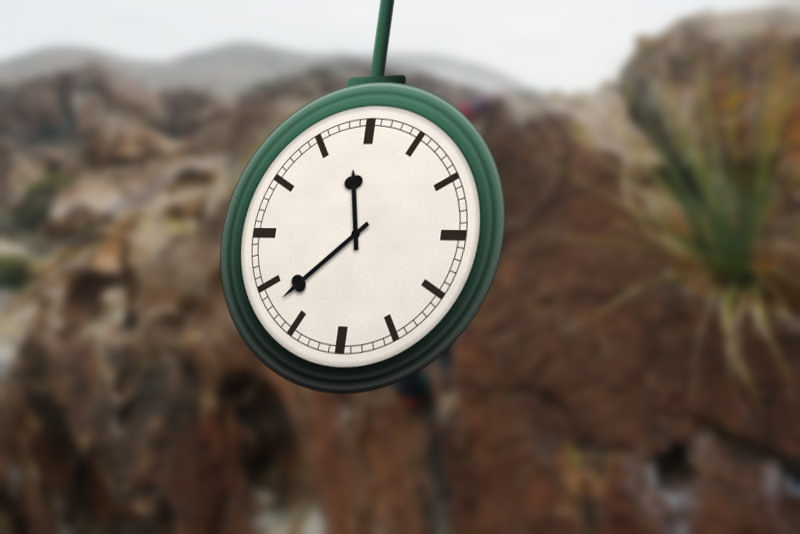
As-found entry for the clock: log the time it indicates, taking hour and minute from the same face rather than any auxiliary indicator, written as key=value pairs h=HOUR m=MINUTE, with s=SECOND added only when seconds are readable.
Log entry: h=11 m=38
